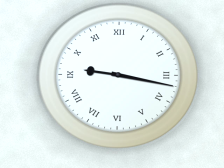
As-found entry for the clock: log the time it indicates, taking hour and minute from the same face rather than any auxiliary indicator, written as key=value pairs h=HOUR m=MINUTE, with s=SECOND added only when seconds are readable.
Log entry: h=9 m=17
